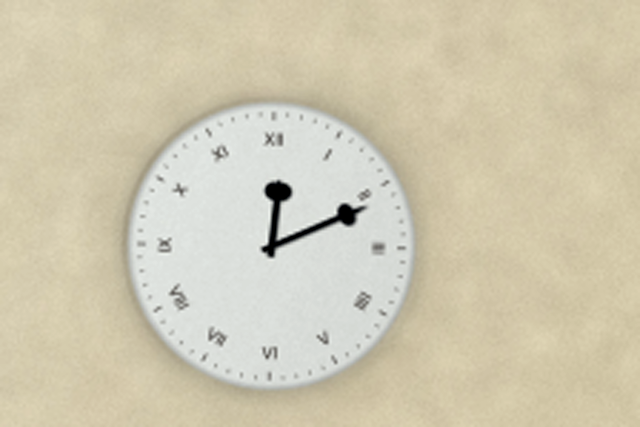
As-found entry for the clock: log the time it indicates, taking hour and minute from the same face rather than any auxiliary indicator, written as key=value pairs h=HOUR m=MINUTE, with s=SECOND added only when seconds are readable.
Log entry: h=12 m=11
